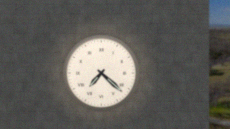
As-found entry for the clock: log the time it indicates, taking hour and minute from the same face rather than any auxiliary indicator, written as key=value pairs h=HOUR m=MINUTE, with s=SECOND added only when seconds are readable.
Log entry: h=7 m=22
